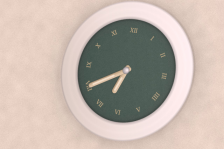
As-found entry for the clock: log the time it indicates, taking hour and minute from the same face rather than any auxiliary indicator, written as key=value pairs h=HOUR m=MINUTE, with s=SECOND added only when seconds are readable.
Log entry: h=6 m=40
